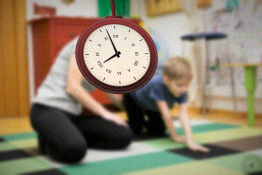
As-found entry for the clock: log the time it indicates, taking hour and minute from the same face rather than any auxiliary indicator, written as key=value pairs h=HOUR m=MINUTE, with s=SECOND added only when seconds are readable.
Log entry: h=7 m=57
